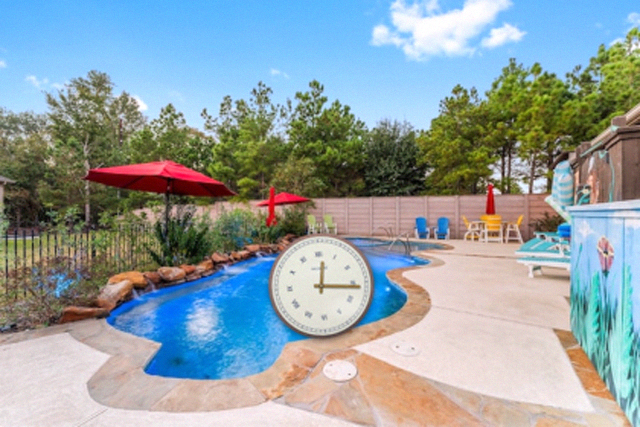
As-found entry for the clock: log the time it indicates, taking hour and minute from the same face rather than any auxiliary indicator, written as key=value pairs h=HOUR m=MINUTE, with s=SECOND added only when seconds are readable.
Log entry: h=12 m=16
